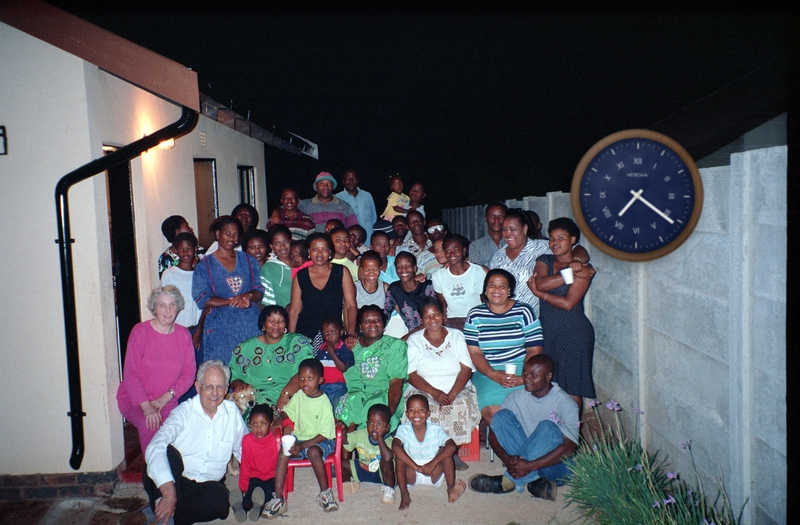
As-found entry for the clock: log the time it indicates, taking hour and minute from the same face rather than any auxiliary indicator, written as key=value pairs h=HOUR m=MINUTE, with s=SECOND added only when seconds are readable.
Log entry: h=7 m=21
